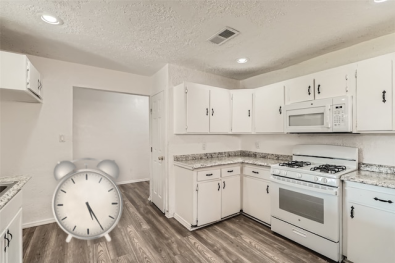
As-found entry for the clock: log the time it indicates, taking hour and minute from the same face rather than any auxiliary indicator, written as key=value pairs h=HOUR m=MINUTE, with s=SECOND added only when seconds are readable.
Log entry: h=5 m=25
